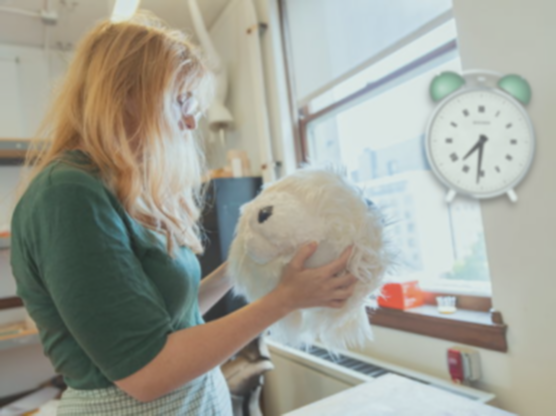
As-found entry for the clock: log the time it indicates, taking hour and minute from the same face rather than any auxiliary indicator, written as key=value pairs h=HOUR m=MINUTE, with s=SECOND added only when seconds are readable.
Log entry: h=7 m=31
